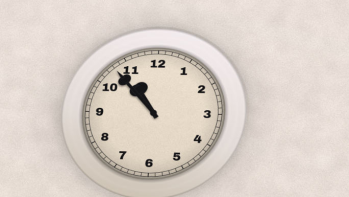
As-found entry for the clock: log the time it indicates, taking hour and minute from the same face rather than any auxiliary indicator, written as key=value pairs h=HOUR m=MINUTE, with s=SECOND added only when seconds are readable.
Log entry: h=10 m=53
